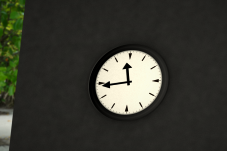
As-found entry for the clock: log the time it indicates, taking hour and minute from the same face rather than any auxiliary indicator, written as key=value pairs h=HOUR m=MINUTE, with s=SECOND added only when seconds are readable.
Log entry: h=11 m=44
